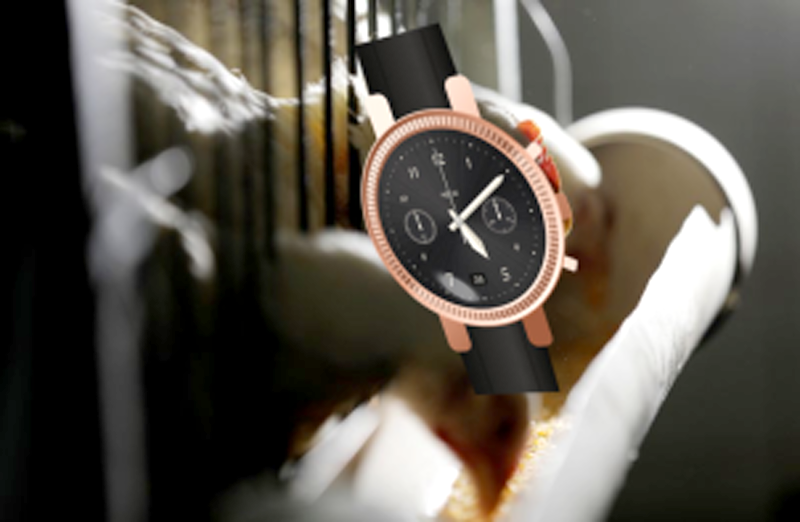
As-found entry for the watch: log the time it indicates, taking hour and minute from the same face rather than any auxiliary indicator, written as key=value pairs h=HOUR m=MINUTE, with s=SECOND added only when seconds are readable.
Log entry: h=5 m=10
